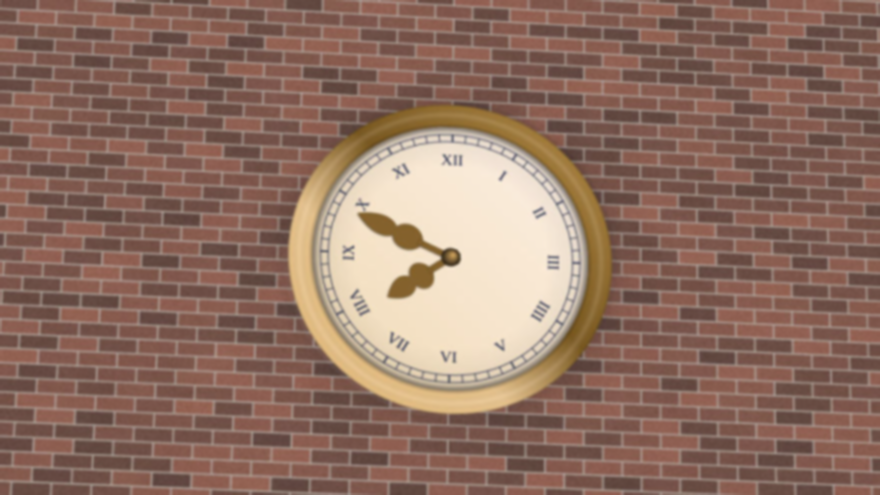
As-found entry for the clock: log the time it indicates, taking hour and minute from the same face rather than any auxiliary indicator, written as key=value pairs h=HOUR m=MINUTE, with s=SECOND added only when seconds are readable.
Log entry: h=7 m=49
